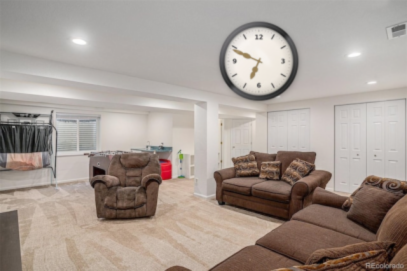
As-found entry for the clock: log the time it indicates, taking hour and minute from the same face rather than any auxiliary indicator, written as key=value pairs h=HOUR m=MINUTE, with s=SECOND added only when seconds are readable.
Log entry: h=6 m=49
